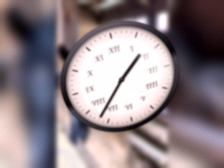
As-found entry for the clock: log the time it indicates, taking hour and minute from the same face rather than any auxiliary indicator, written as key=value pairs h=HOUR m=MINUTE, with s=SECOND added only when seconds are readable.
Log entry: h=1 m=37
